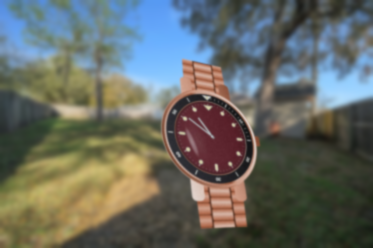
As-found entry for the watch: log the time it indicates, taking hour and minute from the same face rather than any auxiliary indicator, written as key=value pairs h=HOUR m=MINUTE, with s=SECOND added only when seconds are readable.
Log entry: h=10 m=51
